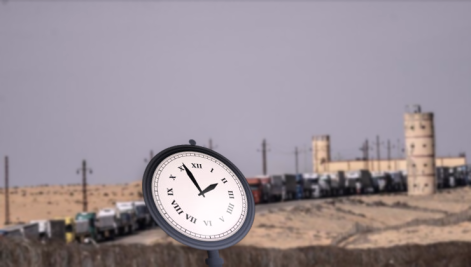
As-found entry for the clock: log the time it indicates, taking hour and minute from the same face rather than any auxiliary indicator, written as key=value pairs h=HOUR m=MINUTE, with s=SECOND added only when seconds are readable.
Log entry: h=1 m=56
